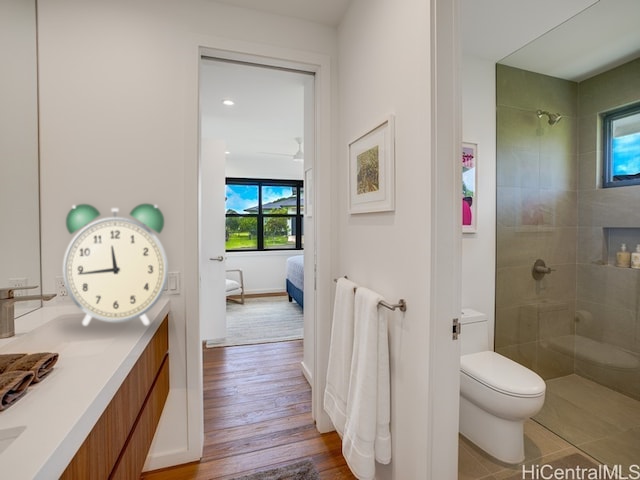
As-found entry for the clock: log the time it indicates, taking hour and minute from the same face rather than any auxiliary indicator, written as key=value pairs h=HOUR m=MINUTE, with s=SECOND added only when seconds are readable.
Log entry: h=11 m=44
